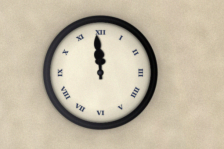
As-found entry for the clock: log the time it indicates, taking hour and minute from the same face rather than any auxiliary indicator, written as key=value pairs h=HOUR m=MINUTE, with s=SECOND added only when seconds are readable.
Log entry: h=11 m=59
